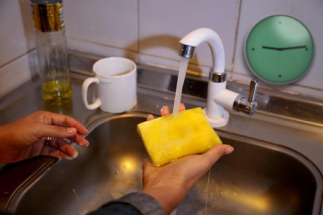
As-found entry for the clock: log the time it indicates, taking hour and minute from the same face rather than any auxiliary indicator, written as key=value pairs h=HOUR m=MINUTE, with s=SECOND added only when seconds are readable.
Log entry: h=9 m=14
